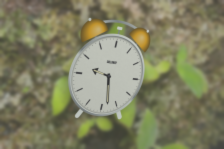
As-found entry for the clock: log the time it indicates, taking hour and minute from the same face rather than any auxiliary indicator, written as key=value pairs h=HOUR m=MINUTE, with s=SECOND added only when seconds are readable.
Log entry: h=9 m=28
